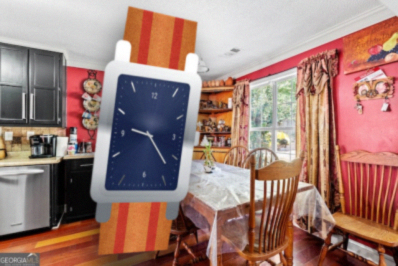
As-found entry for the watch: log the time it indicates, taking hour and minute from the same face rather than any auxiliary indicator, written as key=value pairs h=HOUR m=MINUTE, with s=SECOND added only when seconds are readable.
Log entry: h=9 m=23
